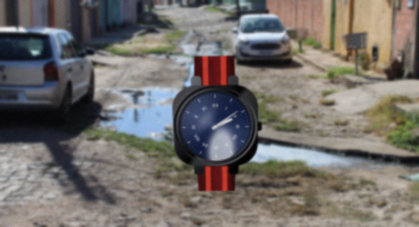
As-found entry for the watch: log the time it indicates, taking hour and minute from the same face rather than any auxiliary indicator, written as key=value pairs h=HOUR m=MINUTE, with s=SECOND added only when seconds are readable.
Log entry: h=2 m=9
